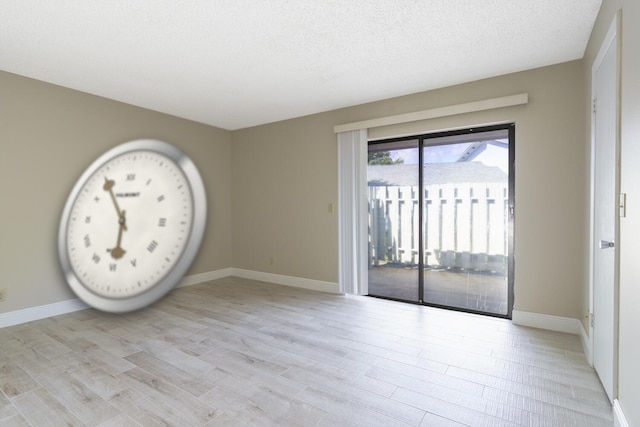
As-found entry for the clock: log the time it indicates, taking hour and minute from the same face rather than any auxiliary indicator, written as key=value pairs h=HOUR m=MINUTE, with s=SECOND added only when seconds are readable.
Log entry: h=5 m=54
